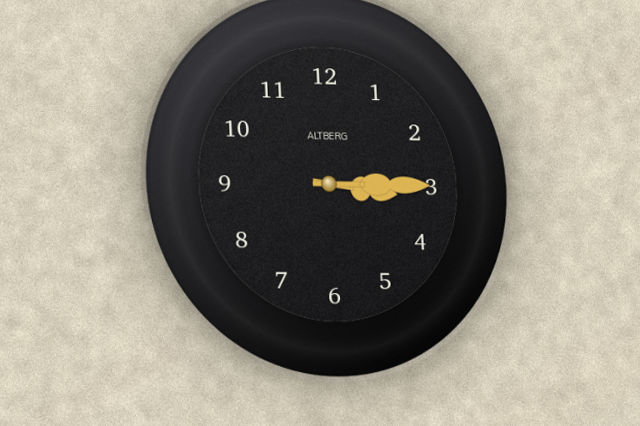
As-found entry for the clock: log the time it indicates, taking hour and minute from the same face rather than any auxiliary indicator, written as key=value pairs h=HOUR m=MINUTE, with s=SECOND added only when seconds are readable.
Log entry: h=3 m=15
